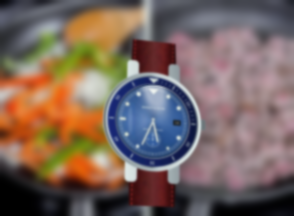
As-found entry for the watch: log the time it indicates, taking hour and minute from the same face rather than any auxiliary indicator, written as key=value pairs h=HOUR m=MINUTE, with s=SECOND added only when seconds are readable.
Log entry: h=5 m=34
